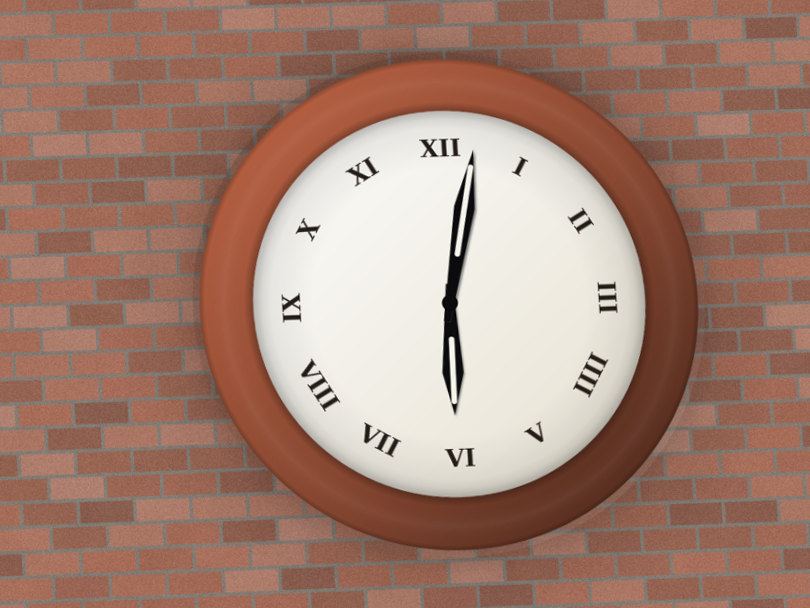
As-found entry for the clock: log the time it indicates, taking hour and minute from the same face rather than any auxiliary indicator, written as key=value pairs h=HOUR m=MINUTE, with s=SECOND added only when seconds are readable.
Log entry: h=6 m=2
